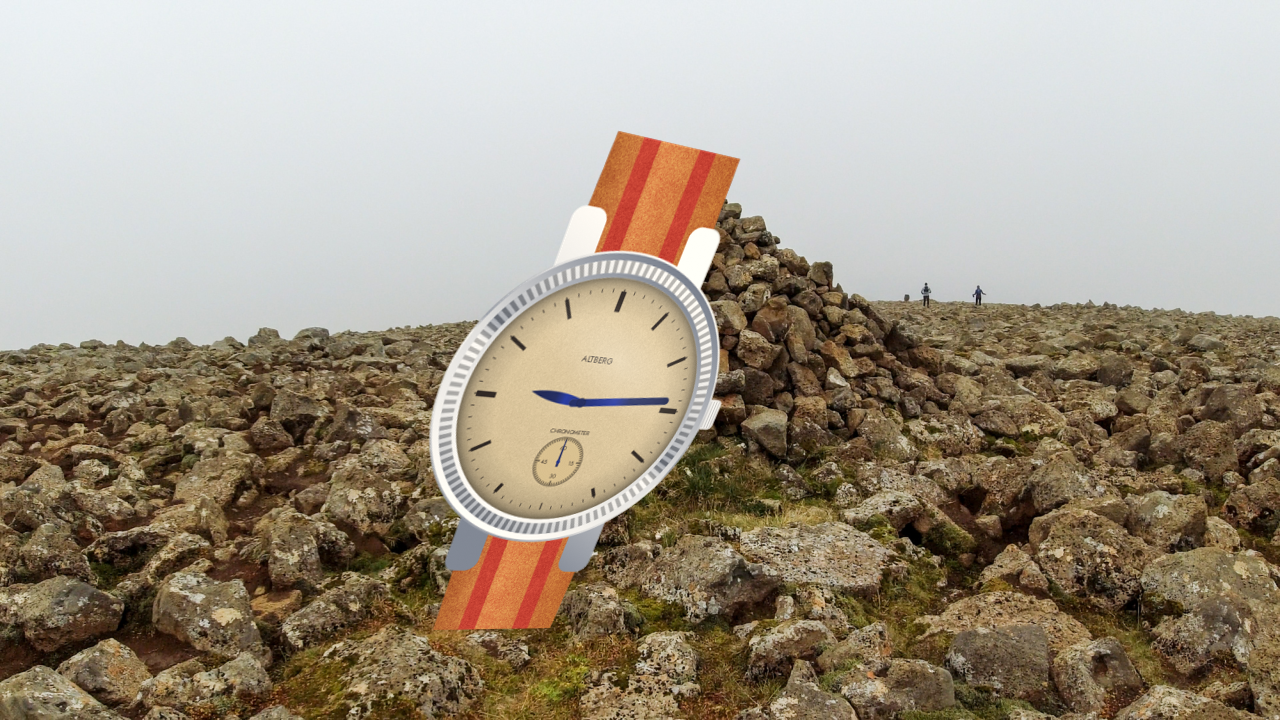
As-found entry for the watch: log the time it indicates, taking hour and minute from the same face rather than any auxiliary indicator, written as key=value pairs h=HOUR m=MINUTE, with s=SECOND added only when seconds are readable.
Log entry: h=9 m=14
